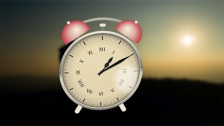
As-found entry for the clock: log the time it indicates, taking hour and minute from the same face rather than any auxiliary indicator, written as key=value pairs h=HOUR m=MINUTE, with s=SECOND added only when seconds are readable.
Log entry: h=1 m=10
